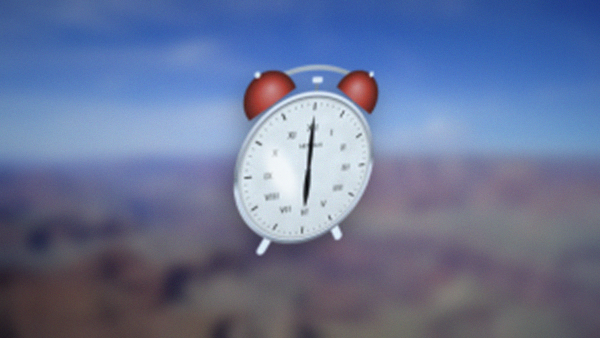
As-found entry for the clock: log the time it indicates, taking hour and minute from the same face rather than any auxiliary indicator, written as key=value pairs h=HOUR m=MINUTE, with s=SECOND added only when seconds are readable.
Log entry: h=6 m=0
